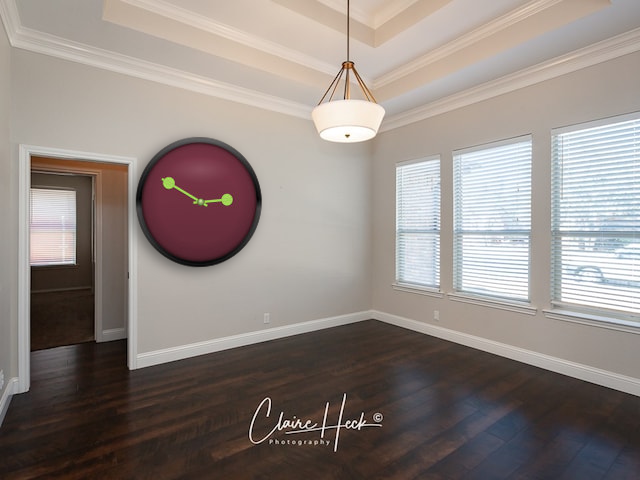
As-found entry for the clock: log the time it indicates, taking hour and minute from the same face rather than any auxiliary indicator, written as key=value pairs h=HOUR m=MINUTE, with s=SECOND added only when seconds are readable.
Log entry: h=2 m=50
